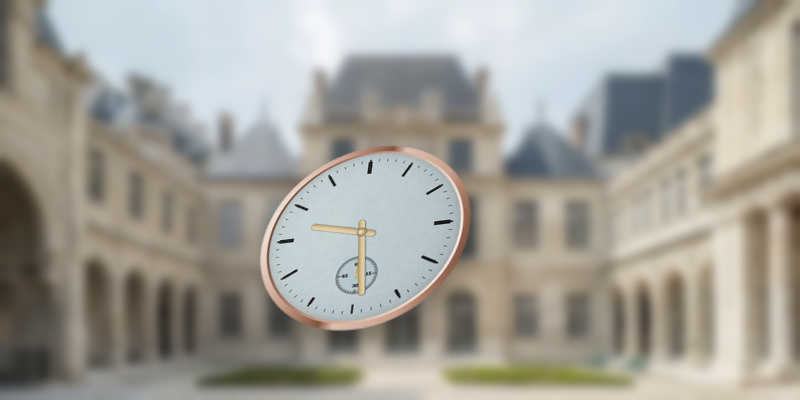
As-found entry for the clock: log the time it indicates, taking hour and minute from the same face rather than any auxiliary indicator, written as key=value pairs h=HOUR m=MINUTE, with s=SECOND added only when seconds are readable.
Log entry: h=9 m=29
